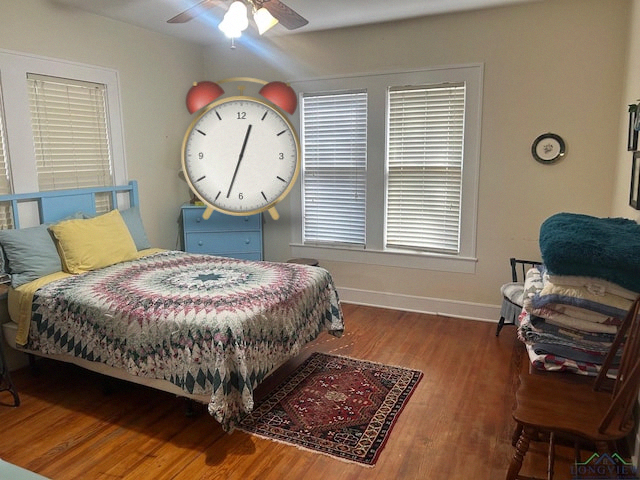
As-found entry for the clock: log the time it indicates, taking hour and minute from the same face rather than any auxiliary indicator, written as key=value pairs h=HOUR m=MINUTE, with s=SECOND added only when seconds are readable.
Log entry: h=12 m=33
